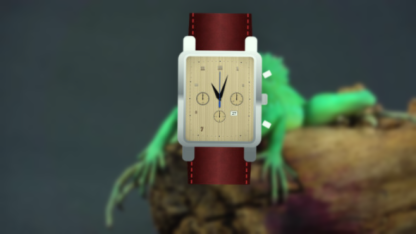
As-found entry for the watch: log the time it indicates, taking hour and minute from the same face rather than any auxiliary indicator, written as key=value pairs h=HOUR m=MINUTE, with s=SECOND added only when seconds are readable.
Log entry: h=11 m=3
